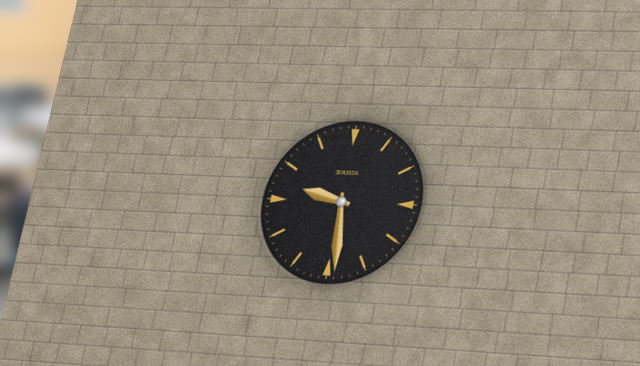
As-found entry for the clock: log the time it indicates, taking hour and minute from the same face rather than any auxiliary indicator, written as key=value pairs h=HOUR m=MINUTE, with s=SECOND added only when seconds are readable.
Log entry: h=9 m=29
